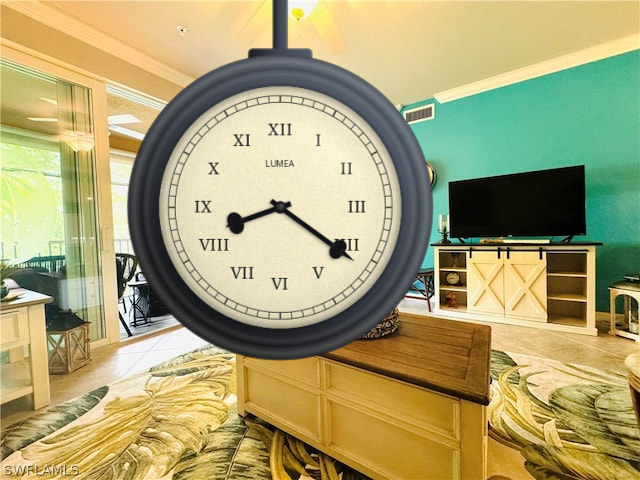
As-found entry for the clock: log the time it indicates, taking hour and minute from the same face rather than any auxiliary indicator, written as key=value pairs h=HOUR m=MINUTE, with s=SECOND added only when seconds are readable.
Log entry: h=8 m=21
